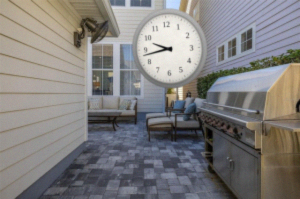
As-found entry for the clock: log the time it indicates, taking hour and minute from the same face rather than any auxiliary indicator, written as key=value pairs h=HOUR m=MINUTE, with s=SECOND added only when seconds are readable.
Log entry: h=9 m=43
